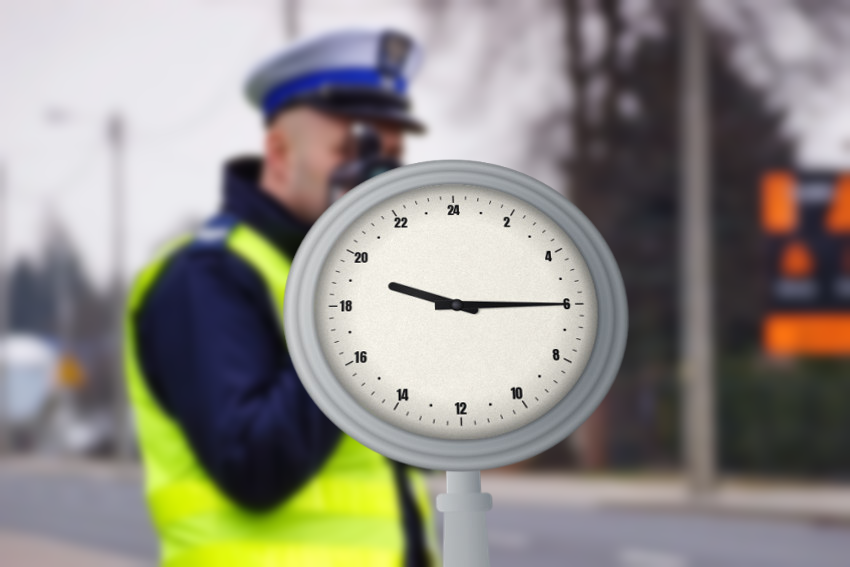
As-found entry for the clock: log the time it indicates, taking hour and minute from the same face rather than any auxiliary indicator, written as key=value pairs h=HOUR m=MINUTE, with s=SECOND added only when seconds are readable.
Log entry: h=19 m=15
